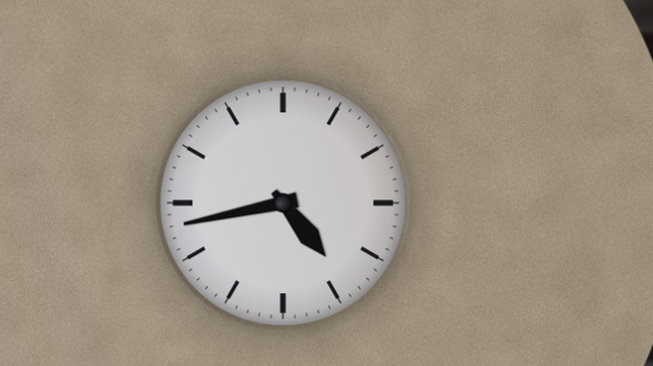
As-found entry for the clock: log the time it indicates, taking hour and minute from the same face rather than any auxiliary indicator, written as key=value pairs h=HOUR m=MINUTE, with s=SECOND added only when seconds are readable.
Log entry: h=4 m=43
